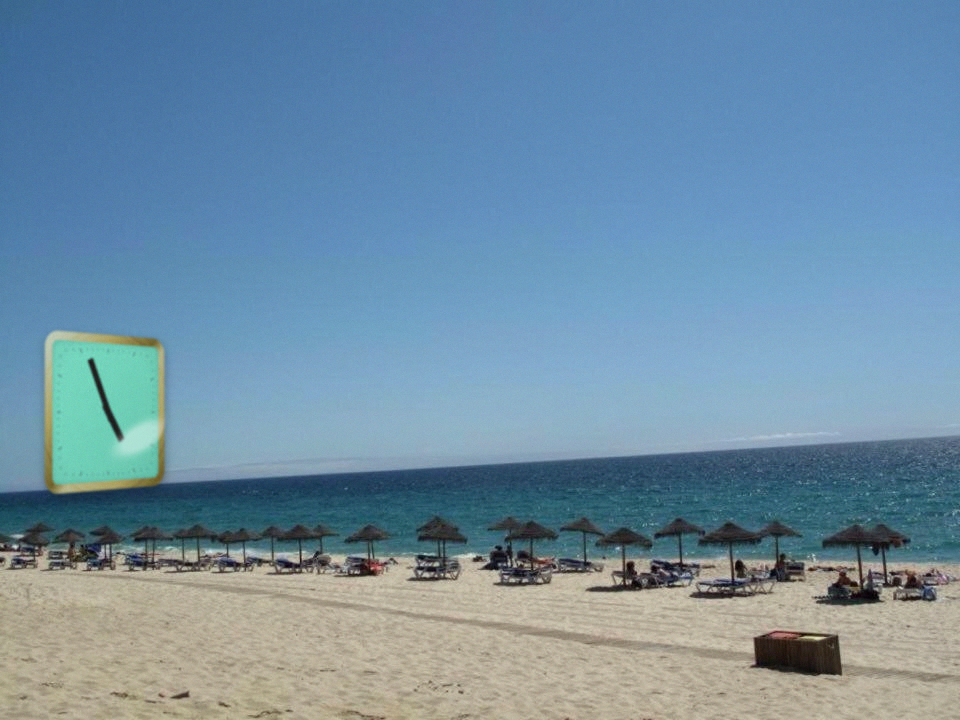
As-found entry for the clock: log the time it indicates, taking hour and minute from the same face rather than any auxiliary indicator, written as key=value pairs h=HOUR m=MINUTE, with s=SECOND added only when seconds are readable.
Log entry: h=4 m=56
